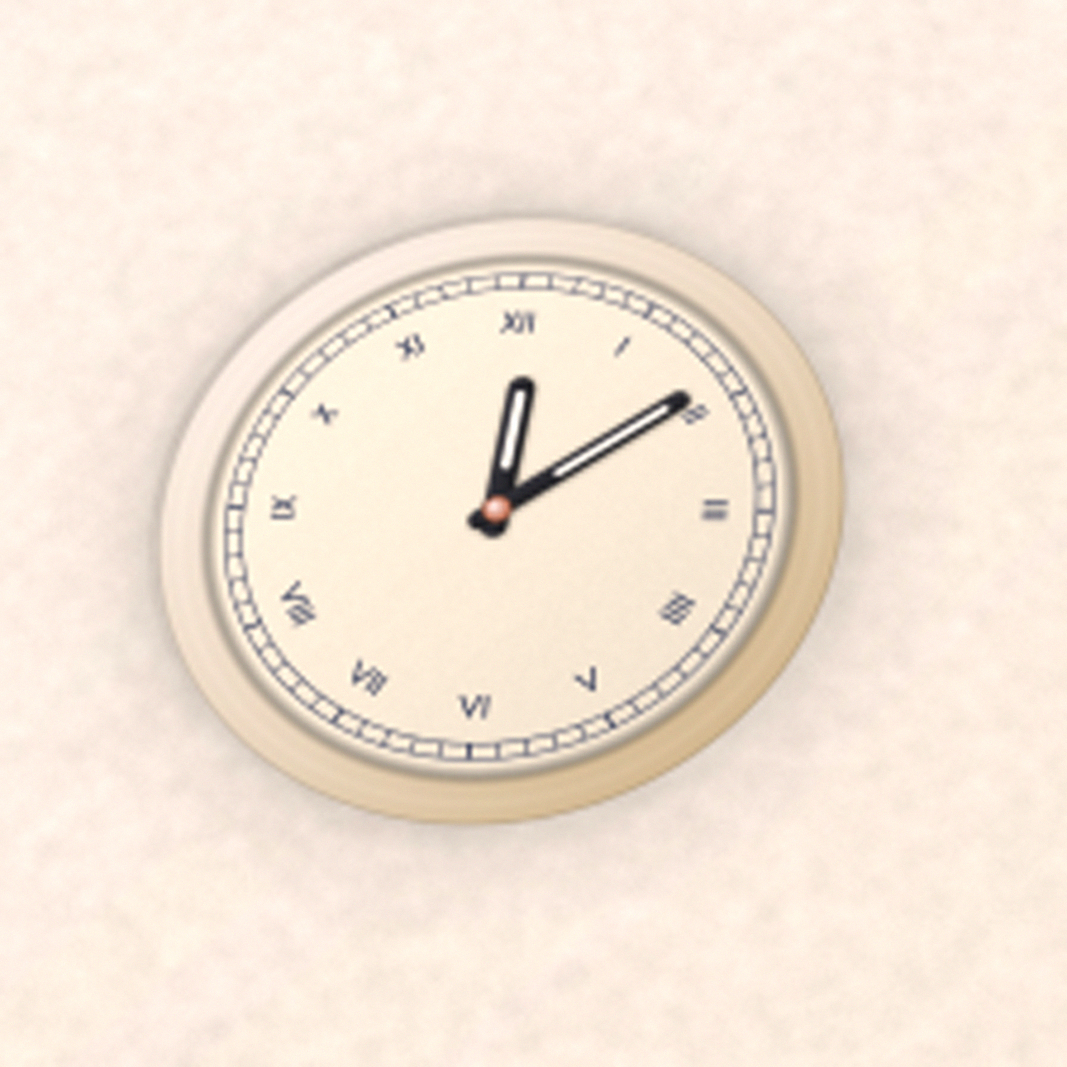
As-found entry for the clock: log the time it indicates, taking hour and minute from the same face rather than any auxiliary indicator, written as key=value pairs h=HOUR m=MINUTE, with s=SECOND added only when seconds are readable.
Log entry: h=12 m=9
